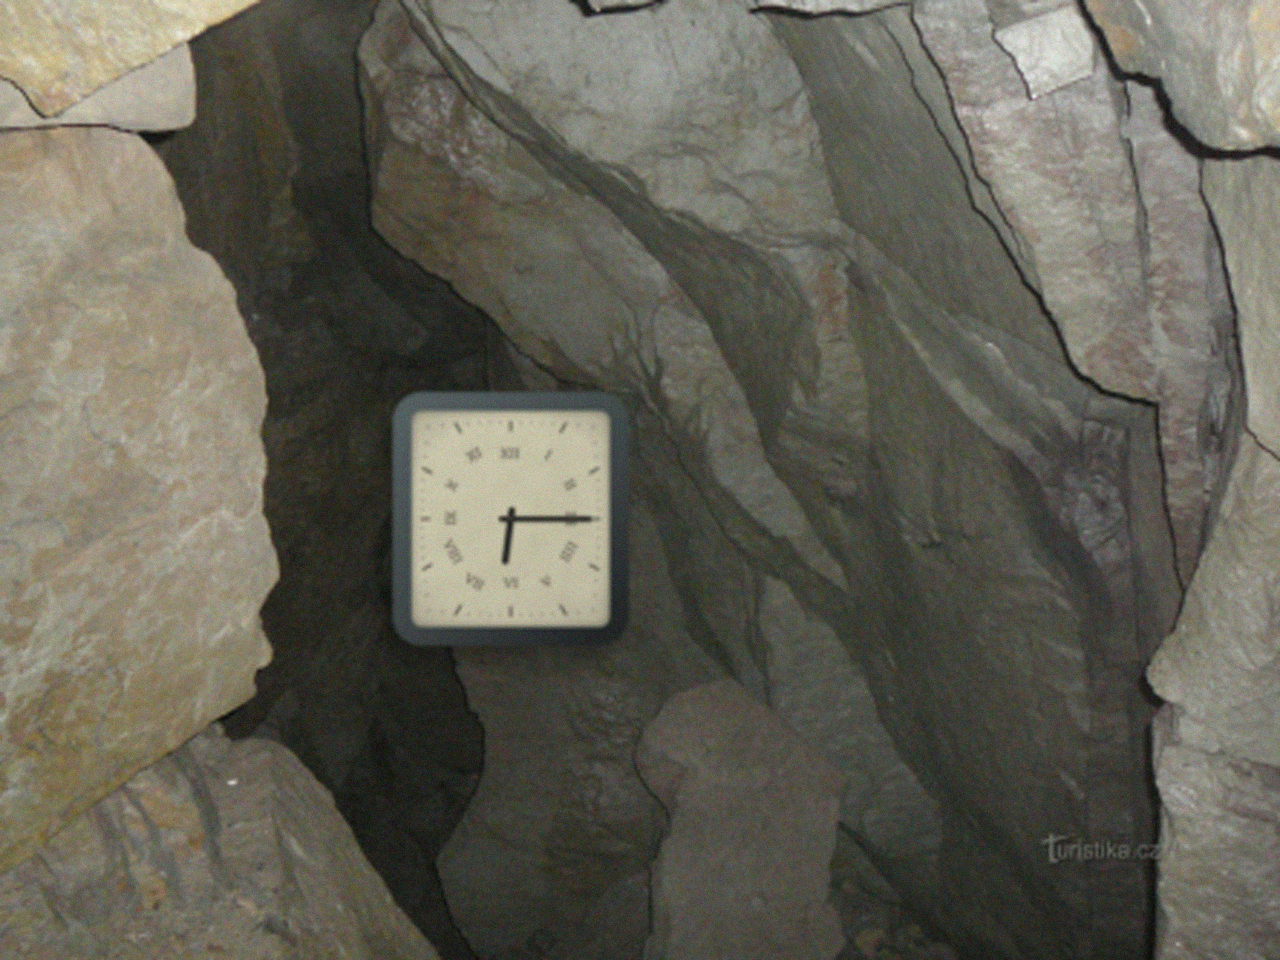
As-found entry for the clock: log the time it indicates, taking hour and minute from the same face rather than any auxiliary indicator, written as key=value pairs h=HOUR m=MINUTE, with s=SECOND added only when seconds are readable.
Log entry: h=6 m=15
